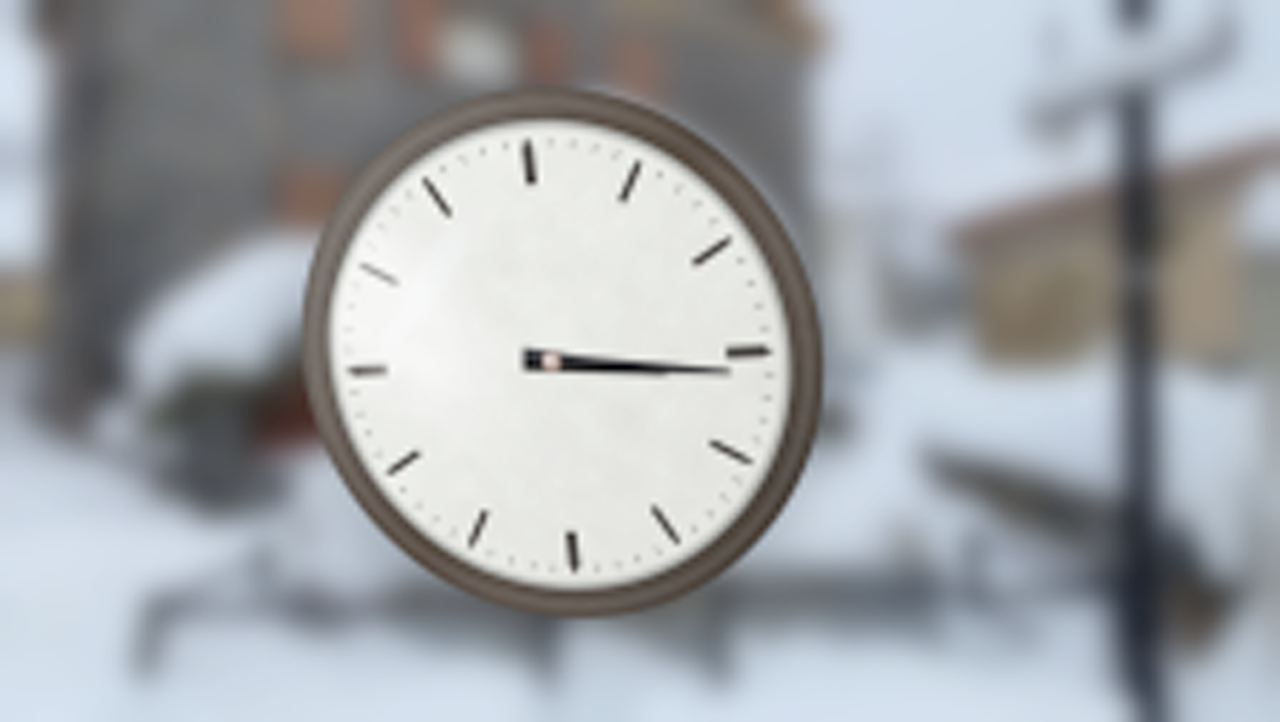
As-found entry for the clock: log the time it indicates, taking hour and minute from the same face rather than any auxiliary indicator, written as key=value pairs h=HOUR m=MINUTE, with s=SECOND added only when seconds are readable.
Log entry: h=3 m=16
